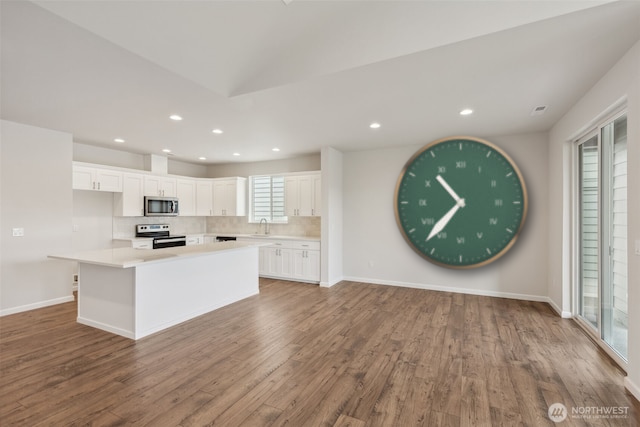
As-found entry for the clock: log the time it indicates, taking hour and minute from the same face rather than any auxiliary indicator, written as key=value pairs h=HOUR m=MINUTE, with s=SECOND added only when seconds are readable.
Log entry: h=10 m=37
